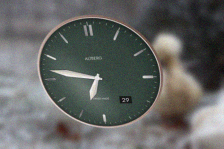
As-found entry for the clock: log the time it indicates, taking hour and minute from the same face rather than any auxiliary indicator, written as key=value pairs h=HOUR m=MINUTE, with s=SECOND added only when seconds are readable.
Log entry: h=6 m=47
